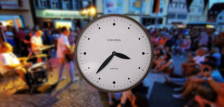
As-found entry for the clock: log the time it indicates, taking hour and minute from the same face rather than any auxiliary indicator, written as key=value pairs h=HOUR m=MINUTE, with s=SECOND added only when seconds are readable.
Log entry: h=3 m=37
